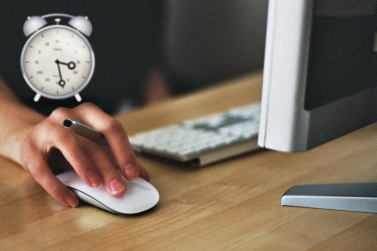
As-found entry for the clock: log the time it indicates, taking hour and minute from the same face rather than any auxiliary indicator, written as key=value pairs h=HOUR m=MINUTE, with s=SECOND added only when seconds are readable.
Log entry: h=3 m=28
